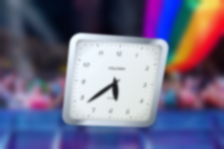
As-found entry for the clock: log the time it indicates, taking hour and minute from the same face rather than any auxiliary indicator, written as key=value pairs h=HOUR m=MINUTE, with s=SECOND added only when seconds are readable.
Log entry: h=5 m=38
